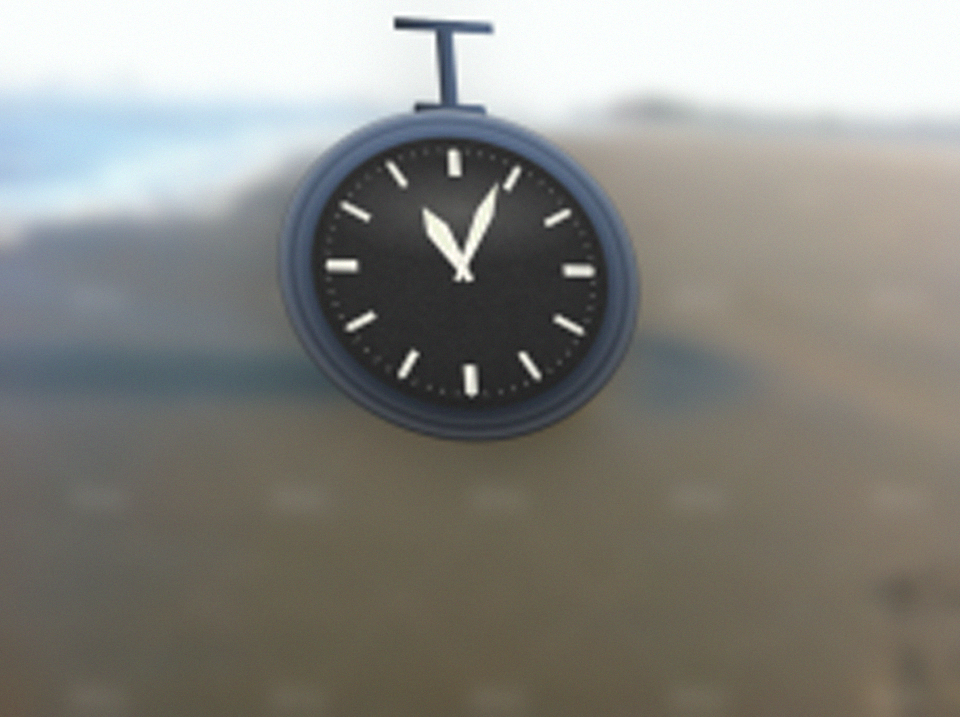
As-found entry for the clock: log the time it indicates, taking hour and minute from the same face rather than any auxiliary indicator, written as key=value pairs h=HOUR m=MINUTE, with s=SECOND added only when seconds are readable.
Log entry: h=11 m=4
